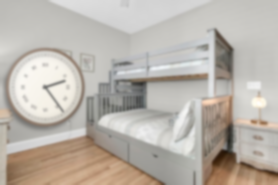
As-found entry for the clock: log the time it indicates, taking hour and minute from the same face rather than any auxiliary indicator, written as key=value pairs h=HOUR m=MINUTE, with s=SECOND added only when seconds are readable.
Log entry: h=2 m=24
